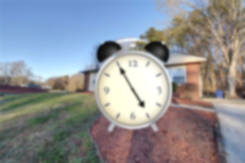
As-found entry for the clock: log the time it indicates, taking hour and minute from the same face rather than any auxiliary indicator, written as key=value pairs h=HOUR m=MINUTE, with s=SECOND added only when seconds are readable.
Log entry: h=4 m=55
